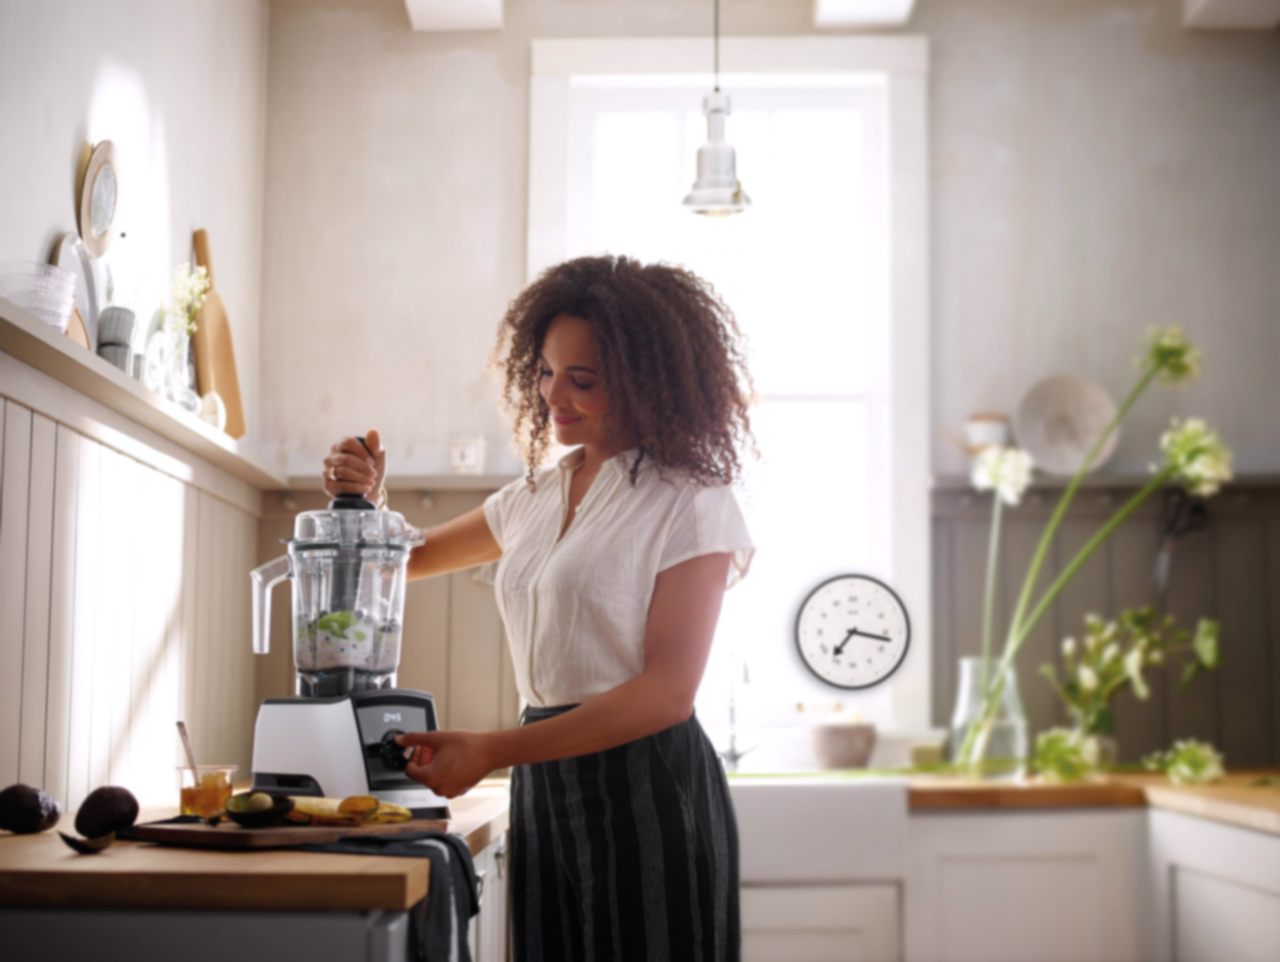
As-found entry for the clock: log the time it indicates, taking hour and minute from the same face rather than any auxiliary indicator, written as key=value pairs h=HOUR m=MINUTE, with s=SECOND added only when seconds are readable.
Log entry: h=7 m=17
